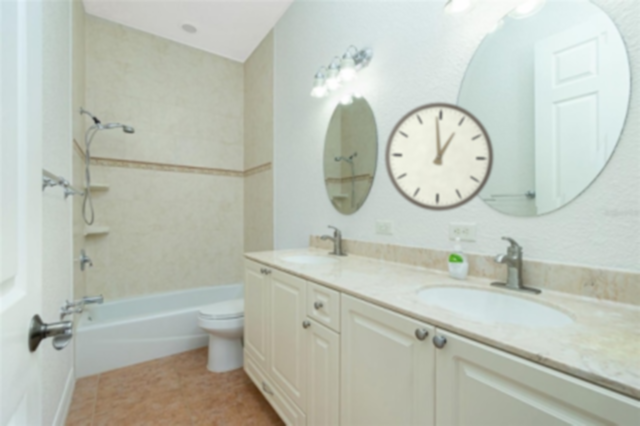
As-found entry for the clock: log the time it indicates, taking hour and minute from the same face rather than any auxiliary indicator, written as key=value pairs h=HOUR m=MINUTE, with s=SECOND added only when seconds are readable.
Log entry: h=12 m=59
